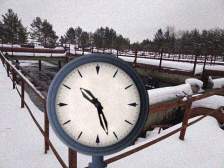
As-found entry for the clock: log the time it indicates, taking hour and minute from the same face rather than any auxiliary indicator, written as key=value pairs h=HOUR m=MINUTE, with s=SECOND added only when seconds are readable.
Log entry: h=10 m=27
